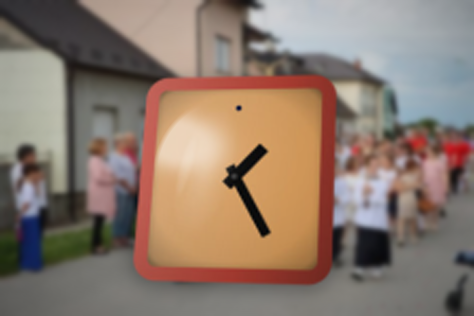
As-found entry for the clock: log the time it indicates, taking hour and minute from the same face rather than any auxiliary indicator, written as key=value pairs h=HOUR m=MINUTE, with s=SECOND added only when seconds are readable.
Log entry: h=1 m=25
